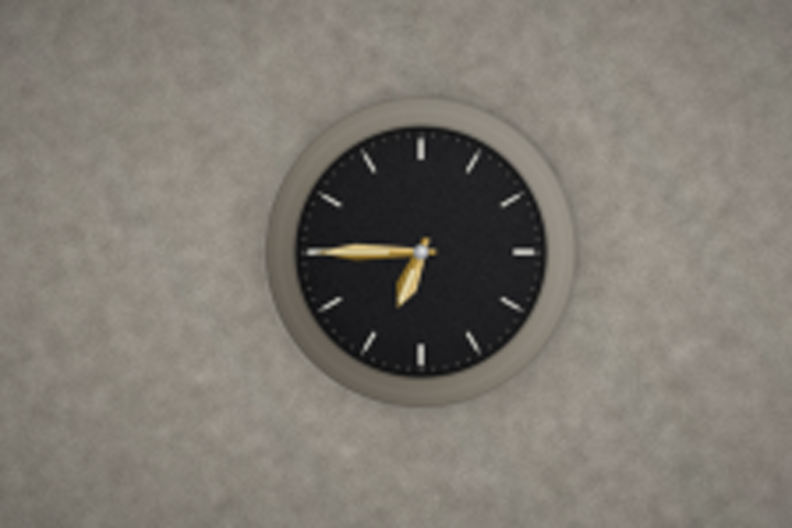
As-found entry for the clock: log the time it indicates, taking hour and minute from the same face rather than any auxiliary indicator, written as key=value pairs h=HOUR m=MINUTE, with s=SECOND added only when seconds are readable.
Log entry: h=6 m=45
